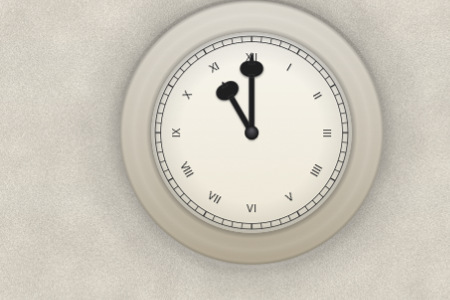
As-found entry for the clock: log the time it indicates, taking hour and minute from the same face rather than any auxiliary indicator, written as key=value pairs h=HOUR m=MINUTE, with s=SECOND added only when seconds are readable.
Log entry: h=11 m=0
